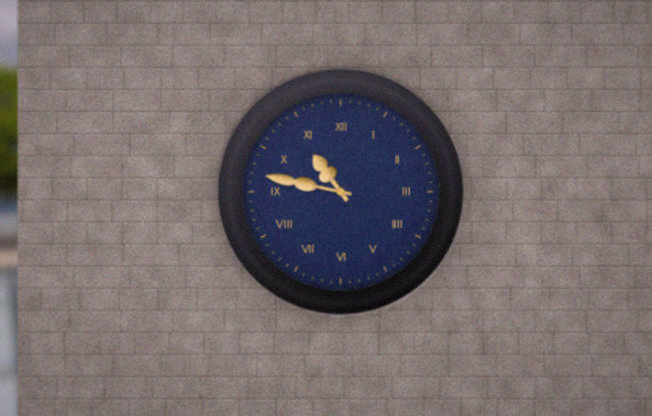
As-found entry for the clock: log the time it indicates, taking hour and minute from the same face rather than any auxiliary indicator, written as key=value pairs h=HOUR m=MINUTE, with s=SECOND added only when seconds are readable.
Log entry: h=10 m=47
